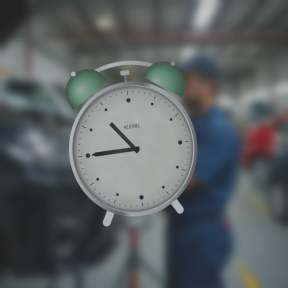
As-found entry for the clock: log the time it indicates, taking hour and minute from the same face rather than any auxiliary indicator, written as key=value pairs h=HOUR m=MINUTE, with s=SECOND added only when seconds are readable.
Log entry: h=10 m=45
